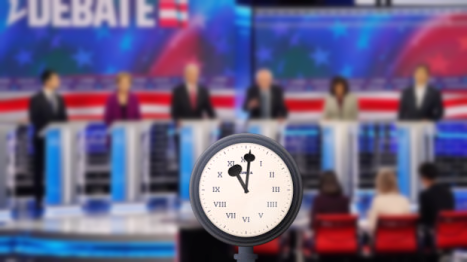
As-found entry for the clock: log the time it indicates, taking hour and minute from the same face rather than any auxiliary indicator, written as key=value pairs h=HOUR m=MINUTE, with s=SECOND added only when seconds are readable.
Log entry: h=11 m=1
